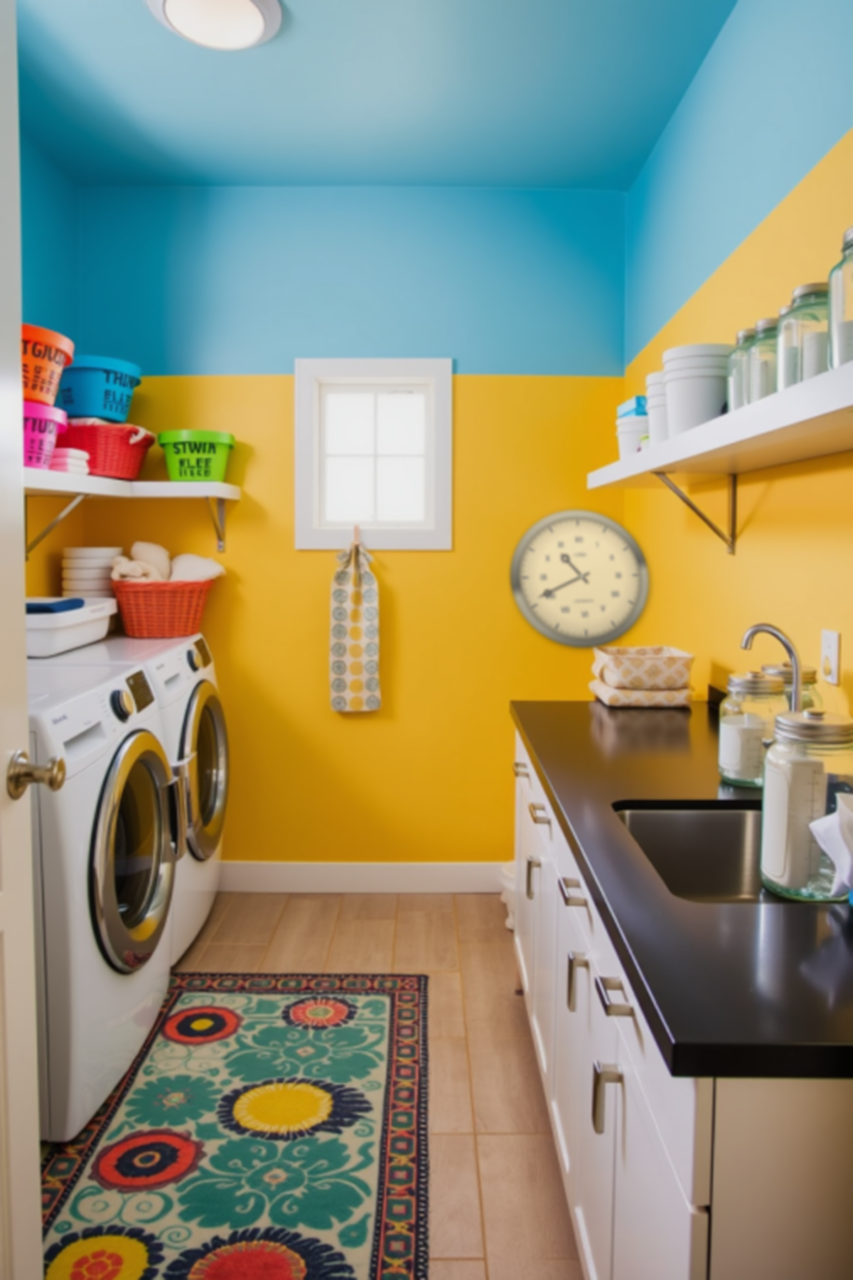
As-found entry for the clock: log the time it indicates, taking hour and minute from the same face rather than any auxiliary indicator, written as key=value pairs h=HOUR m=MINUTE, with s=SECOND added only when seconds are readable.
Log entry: h=10 m=41
